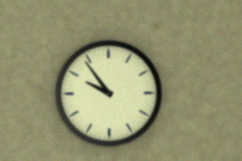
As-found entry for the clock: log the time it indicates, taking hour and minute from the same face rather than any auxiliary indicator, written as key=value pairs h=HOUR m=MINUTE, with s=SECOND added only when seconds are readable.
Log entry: h=9 m=54
